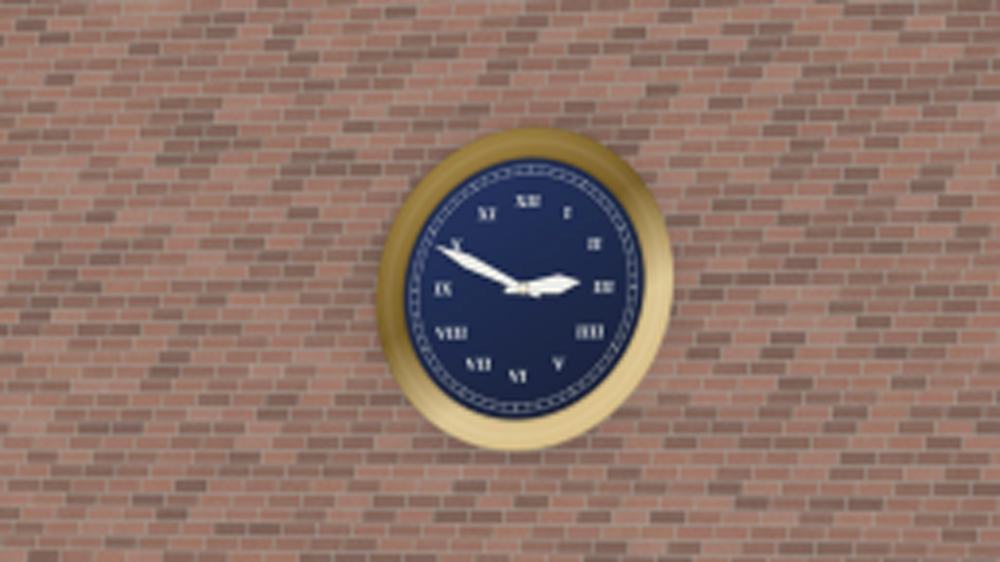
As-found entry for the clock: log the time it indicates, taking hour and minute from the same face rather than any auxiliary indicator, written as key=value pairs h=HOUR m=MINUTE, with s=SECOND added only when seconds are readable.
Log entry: h=2 m=49
